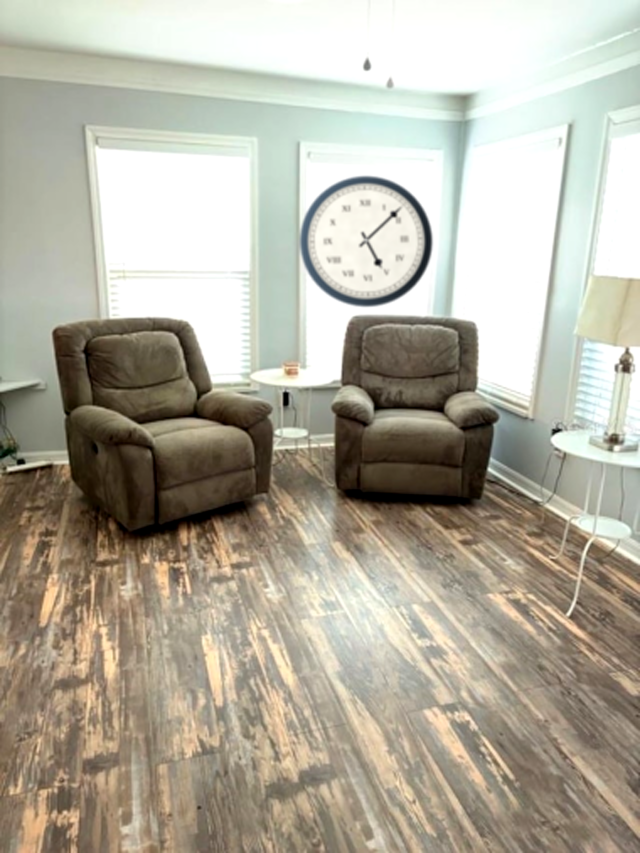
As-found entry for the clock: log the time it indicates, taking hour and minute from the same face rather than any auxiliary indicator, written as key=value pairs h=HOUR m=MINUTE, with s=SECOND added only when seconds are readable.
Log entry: h=5 m=8
